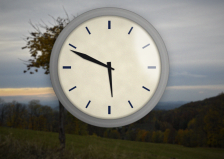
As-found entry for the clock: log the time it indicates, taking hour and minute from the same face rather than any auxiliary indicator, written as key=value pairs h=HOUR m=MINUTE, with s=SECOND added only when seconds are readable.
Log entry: h=5 m=49
